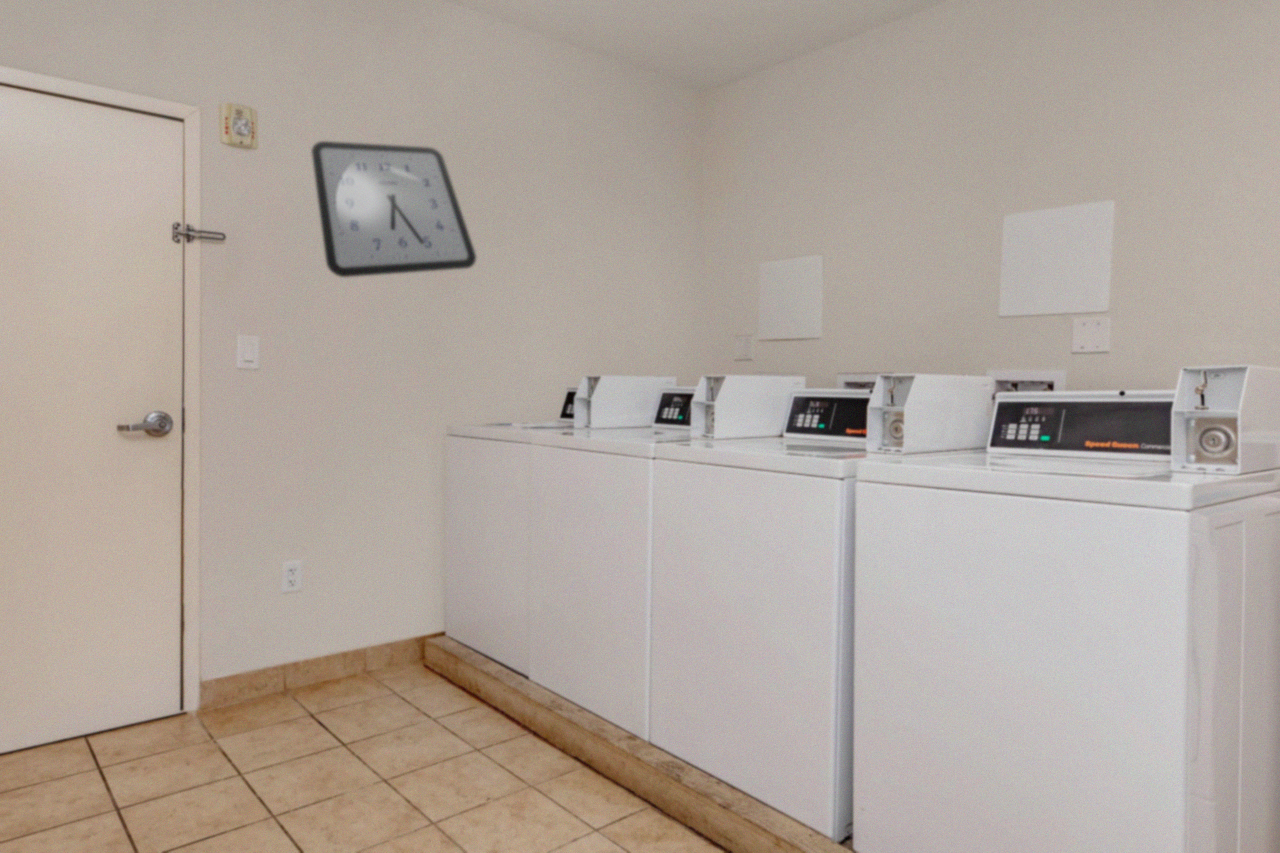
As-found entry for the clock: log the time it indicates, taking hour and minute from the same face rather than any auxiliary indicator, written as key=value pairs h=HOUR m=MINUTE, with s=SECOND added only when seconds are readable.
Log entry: h=6 m=26
